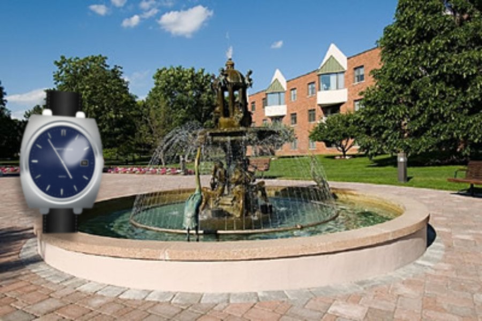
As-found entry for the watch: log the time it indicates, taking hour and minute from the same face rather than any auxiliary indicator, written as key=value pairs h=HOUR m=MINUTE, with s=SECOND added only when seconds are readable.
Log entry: h=4 m=54
